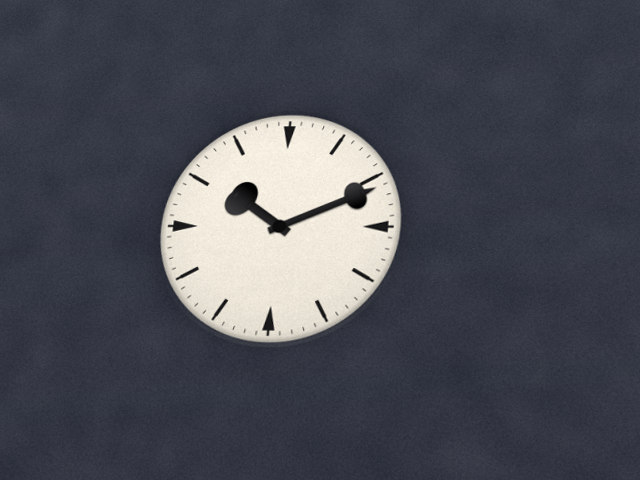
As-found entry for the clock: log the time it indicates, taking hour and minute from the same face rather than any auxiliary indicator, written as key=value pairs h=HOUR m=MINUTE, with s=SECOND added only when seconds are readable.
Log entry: h=10 m=11
